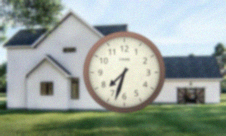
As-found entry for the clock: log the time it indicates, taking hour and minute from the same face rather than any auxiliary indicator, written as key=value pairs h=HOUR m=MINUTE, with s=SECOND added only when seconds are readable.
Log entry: h=7 m=33
